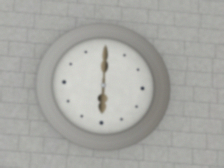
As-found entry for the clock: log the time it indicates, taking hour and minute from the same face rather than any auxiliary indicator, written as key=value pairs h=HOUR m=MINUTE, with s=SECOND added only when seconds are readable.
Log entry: h=6 m=0
